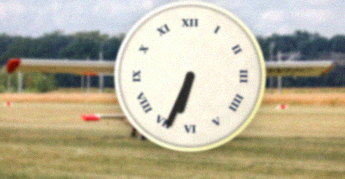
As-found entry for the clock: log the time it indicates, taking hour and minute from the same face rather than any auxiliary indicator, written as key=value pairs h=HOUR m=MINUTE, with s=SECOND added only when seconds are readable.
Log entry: h=6 m=34
